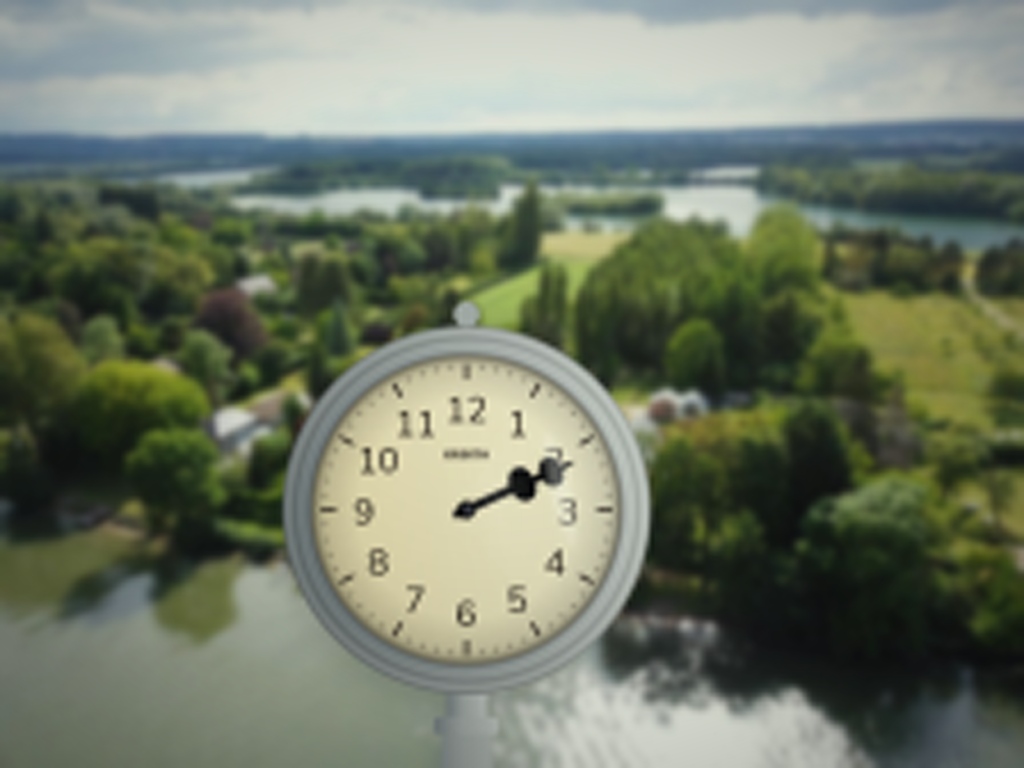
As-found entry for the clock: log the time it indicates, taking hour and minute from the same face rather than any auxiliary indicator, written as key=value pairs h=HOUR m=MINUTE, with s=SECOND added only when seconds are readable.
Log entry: h=2 m=11
